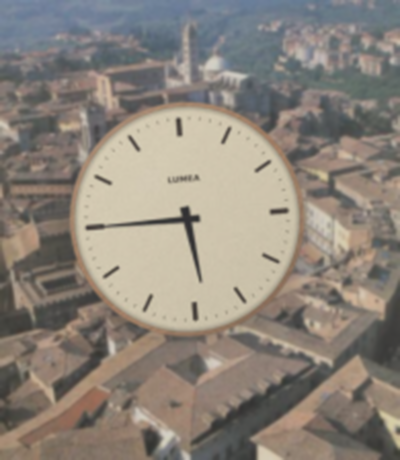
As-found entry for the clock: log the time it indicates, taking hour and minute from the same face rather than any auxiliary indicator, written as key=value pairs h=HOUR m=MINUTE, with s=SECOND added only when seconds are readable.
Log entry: h=5 m=45
